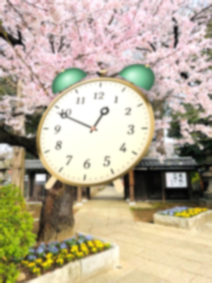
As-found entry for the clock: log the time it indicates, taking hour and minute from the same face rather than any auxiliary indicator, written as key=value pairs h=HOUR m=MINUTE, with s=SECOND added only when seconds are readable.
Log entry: h=12 m=49
